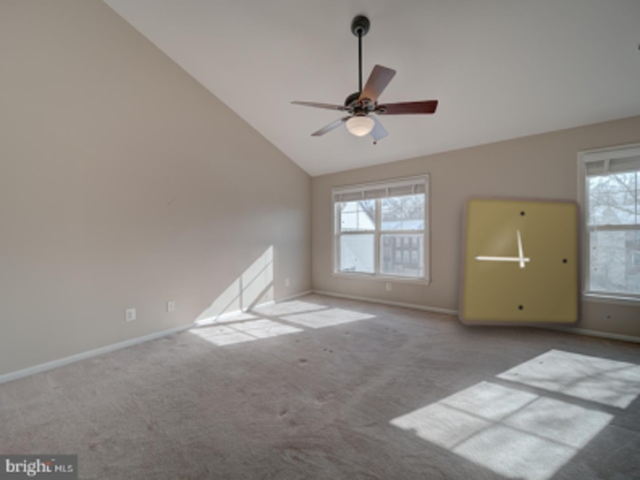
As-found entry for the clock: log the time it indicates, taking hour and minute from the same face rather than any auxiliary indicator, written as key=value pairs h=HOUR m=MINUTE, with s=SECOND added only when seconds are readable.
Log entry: h=11 m=45
